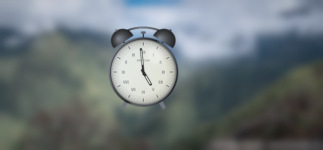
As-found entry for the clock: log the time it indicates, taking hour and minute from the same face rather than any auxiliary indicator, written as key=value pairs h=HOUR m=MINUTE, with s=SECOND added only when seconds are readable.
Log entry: h=4 m=59
